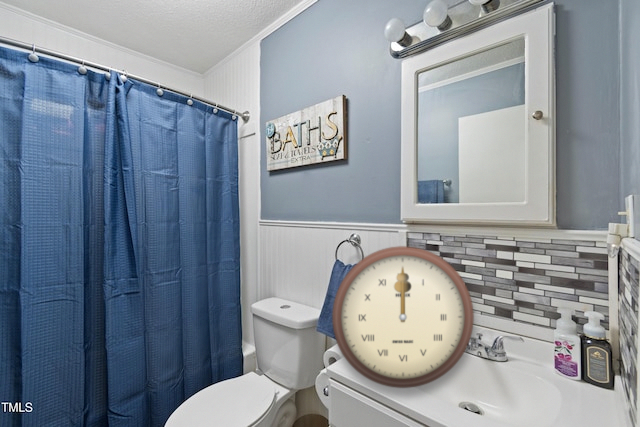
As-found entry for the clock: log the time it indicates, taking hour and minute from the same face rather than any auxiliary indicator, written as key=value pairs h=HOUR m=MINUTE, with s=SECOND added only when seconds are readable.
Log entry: h=12 m=0
